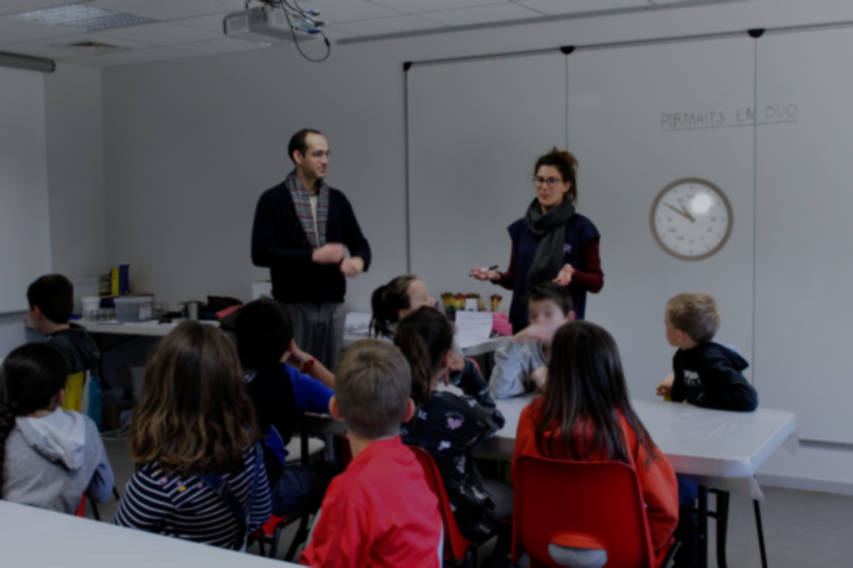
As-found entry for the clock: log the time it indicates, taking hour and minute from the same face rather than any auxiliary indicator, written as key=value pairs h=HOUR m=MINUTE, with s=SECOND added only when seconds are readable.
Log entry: h=10 m=50
